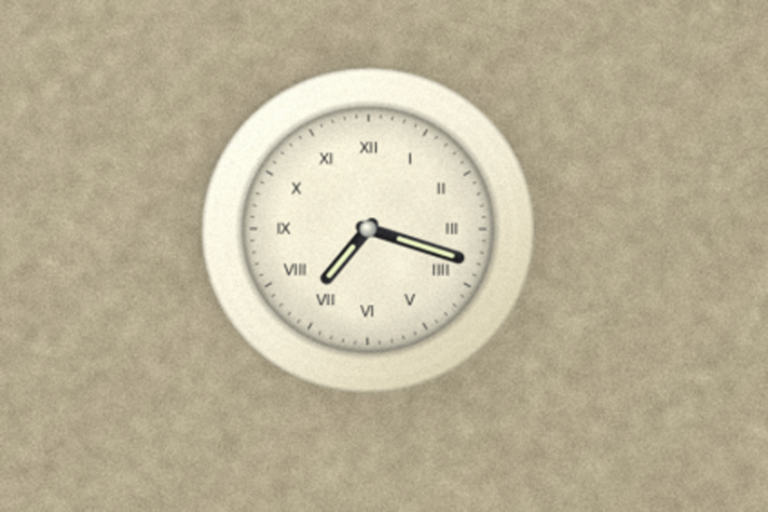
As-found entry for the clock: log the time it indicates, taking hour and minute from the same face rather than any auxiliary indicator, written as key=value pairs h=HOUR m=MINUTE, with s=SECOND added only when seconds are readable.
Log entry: h=7 m=18
